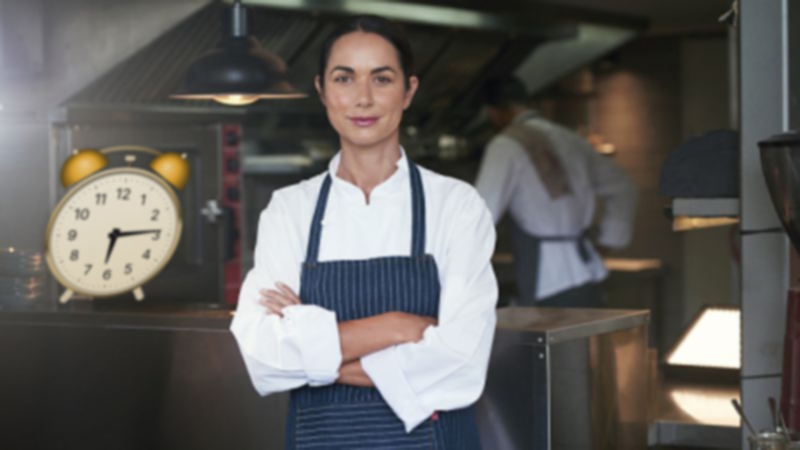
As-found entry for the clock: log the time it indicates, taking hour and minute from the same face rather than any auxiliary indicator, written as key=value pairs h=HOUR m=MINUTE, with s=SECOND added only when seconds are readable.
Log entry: h=6 m=14
